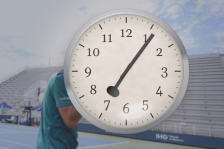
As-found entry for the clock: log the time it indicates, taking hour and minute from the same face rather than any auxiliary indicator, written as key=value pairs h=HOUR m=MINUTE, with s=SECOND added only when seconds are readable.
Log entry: h=7 m=6
